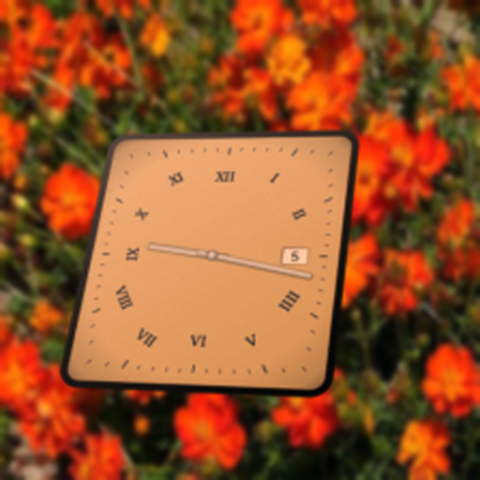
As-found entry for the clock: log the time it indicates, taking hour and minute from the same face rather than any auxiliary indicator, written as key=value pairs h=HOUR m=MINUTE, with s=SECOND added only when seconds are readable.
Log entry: h=9 m=17
